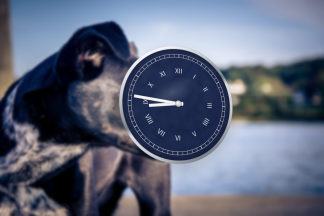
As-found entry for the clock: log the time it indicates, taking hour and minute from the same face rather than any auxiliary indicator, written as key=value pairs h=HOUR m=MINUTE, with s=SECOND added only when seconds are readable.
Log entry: h=8 m=46
